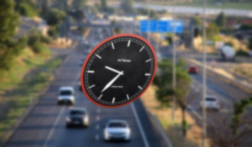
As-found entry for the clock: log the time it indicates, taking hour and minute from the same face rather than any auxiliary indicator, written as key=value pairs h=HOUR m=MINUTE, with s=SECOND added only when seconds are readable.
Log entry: h=9 m=36
